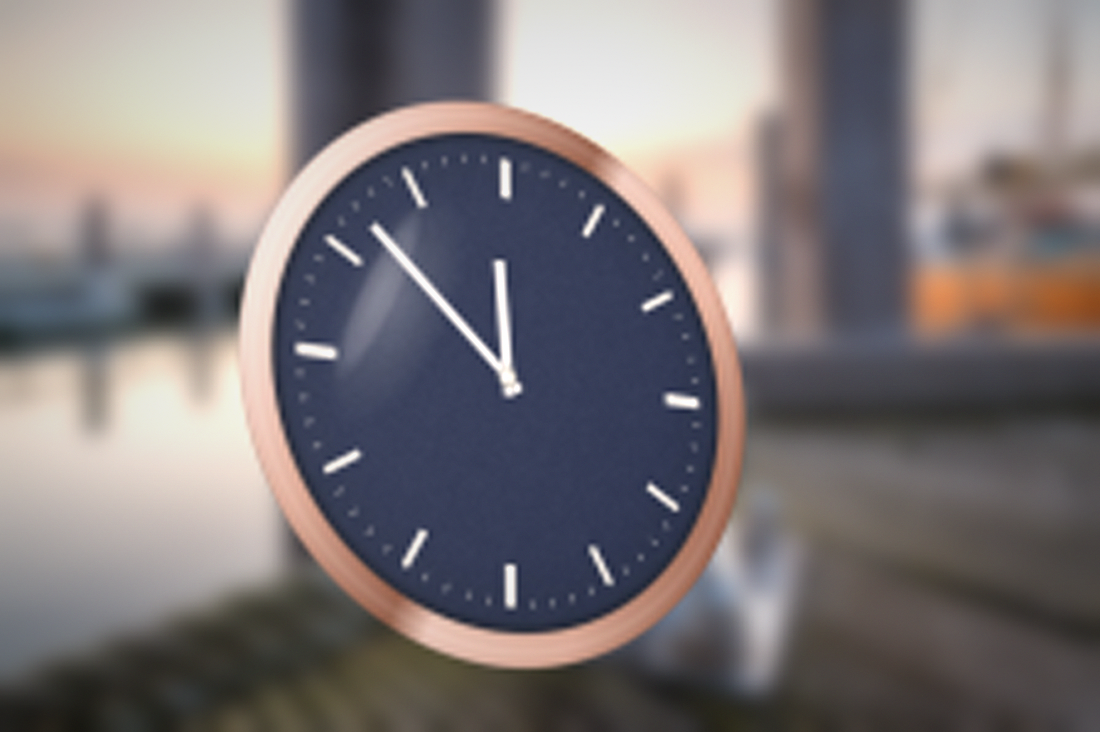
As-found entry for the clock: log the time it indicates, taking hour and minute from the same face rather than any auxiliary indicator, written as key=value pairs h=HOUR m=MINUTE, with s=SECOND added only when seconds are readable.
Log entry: h=11 m=52
